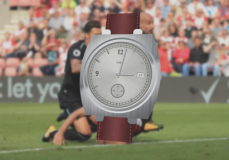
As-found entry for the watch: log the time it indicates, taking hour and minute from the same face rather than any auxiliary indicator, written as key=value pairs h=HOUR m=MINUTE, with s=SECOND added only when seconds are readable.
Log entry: h=3 m=2
